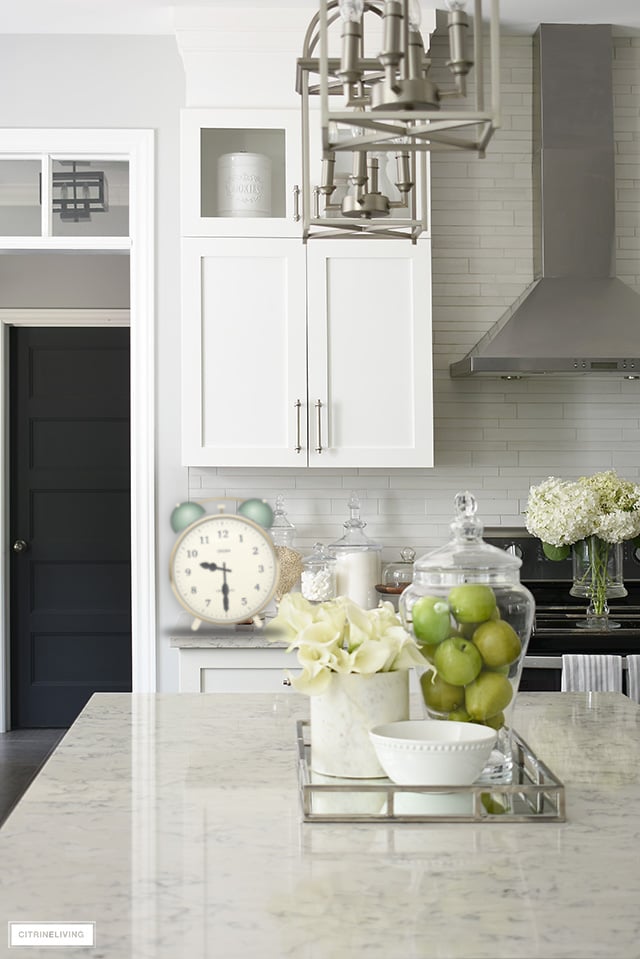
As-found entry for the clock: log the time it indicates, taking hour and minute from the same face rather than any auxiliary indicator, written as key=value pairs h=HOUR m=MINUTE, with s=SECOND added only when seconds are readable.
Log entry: h=9 m=30
